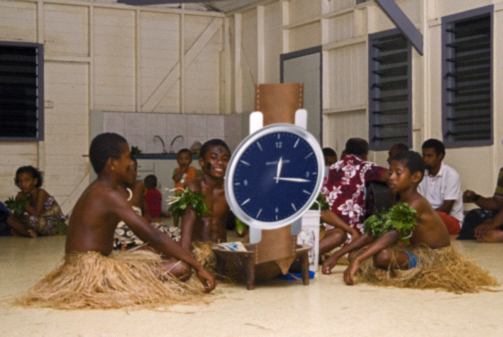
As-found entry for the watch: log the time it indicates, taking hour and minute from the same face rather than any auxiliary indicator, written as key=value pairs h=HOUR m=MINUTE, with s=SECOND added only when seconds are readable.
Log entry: h=12 m=17
